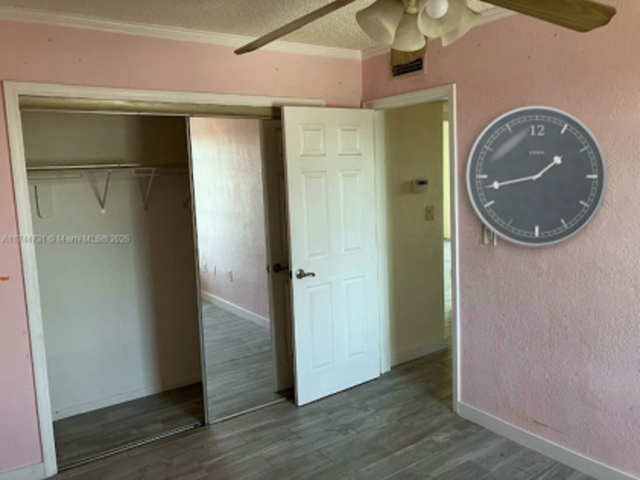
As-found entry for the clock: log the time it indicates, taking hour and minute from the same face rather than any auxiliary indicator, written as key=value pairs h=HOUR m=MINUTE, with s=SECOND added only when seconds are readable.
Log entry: h=1 m=43
